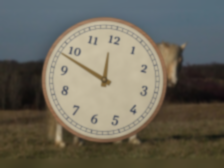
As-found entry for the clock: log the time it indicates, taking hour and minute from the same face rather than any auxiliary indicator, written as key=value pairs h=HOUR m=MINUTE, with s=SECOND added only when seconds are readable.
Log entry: h=11 m=48
